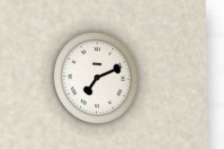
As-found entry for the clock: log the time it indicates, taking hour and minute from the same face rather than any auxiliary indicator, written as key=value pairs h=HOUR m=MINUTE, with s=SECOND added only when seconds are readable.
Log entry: h=7 m=11
